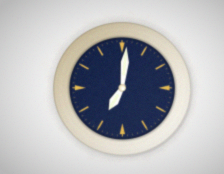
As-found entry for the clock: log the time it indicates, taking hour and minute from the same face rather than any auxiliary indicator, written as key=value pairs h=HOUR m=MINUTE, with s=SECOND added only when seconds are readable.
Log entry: h=7 m=1
